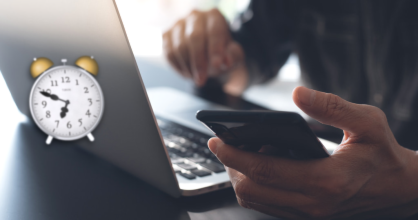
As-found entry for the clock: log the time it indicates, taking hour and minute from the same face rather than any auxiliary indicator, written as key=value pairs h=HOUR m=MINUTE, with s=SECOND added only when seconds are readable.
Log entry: h=6 m=49
